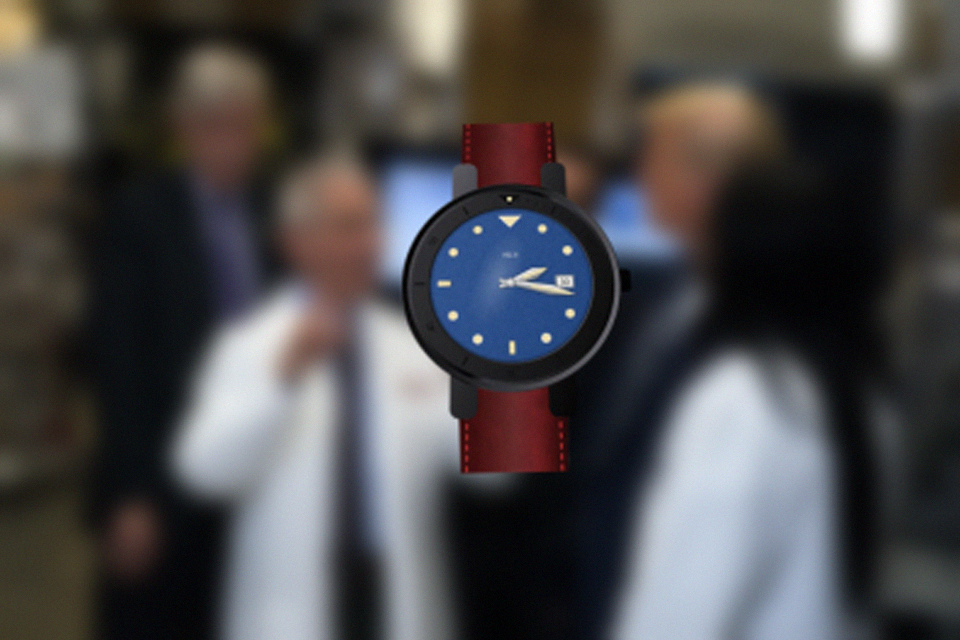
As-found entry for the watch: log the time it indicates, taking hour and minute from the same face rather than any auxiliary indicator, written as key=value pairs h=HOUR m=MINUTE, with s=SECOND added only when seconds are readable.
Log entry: h=2 m=17
